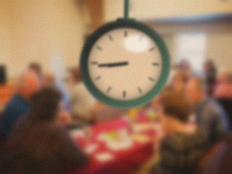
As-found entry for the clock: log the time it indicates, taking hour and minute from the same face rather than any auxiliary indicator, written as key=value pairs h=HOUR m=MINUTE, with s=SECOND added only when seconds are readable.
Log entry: h=8 m=44
